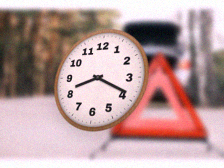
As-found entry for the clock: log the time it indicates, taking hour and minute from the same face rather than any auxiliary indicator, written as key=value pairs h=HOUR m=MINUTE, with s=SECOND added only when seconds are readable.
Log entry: h=8 m=19
